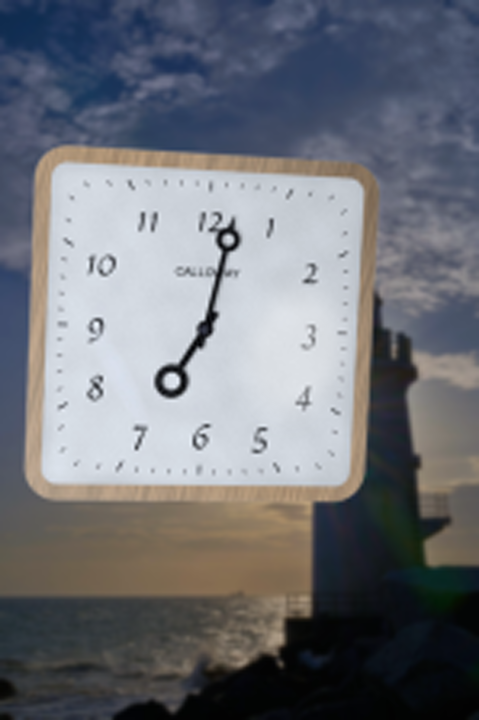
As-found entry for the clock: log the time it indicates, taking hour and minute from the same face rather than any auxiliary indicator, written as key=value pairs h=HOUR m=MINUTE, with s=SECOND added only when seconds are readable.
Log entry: h=7 m=2
